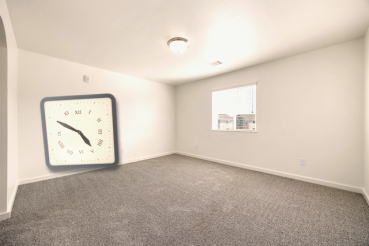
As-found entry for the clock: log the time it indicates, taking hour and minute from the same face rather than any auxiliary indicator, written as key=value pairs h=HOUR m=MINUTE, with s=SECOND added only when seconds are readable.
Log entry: h=4 m=50
